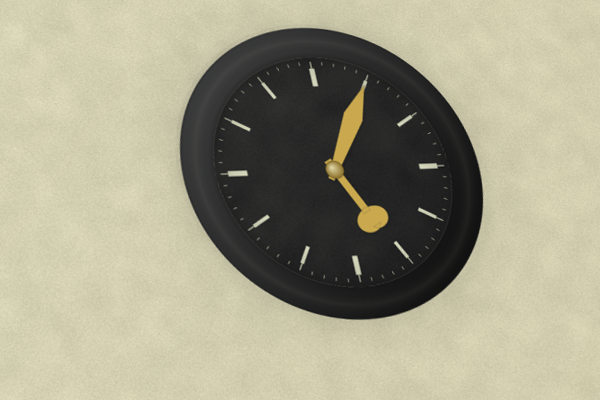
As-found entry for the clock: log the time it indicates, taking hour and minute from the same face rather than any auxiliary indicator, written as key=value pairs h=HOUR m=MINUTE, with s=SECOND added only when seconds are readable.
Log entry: h=5 m=5
